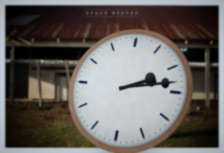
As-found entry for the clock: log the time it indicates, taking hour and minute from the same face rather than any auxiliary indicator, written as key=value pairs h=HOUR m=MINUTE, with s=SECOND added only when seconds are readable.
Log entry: h=2 m=13
